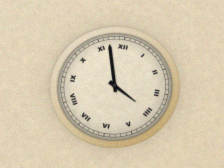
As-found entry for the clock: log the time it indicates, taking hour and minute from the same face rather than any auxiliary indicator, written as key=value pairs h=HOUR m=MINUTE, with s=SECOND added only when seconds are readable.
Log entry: h=3 m=57
